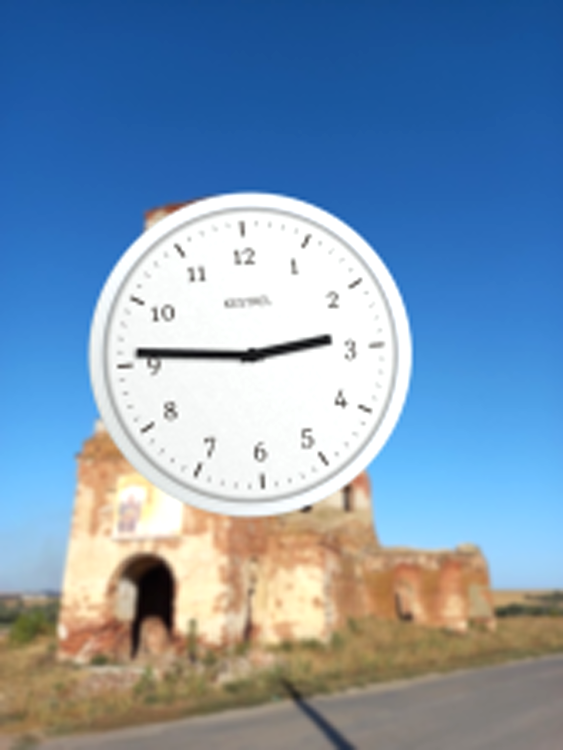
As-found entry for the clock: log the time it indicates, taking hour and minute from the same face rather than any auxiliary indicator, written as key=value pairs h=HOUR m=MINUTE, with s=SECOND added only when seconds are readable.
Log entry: h=2 m=46
